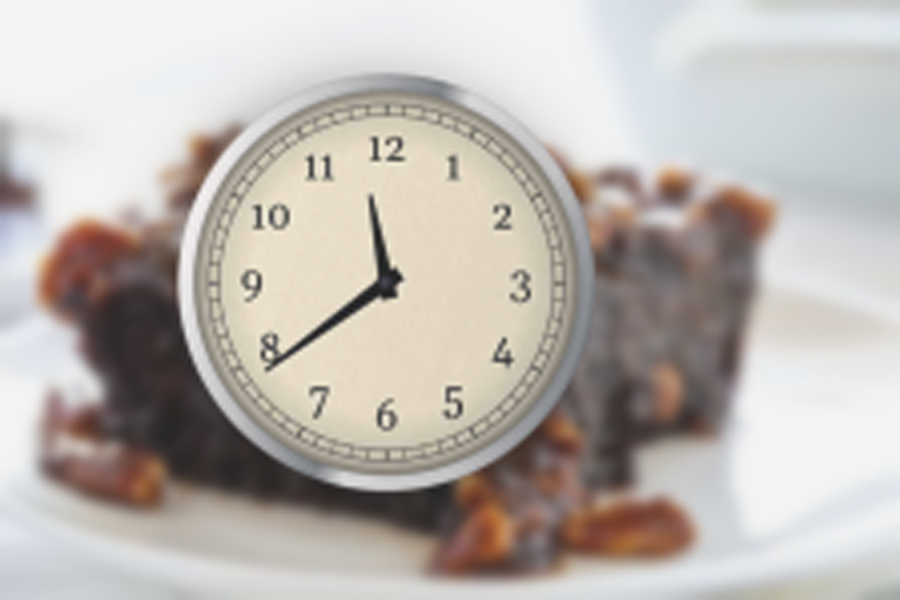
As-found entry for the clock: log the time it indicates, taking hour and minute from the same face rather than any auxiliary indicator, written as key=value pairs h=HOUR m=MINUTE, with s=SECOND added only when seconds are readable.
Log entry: h=11 m=39
